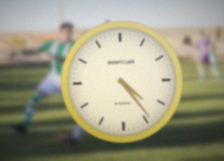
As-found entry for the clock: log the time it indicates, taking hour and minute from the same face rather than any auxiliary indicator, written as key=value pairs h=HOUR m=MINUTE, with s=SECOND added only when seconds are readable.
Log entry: h=4 m=24
